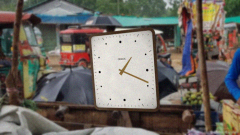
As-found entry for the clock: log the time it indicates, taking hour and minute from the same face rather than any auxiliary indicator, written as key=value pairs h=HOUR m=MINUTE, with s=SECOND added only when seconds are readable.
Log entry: h=1 m=19
